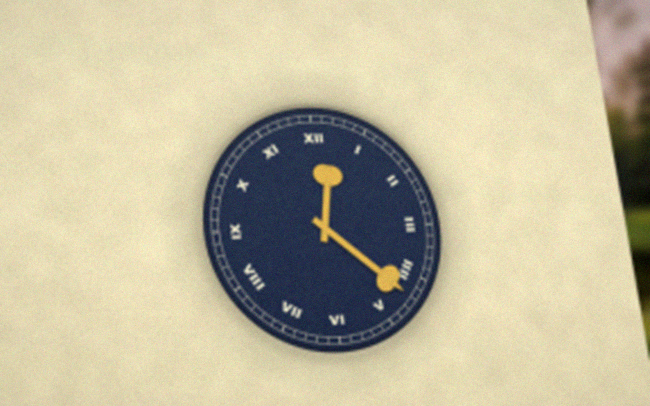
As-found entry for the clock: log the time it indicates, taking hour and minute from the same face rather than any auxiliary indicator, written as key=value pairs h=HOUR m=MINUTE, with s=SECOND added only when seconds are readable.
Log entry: h=12 m=22
